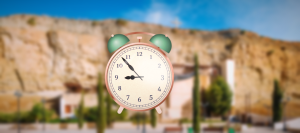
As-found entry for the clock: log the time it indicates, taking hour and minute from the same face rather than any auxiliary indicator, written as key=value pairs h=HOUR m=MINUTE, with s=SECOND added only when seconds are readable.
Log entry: h=8 m=53
